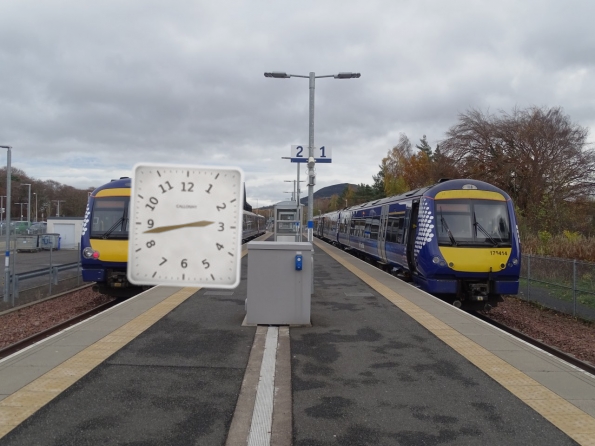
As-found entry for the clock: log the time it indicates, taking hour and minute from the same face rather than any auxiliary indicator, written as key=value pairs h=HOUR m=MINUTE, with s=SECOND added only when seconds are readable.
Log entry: h=2 m=43
